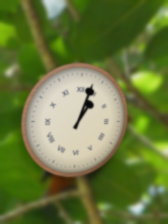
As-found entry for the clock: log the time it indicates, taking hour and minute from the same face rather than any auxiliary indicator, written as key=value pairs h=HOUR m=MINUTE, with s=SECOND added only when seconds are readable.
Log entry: h=1 m=3
